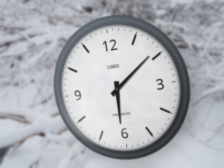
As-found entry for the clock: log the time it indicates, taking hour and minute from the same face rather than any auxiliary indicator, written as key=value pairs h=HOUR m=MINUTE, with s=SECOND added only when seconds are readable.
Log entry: h=6 m=9
